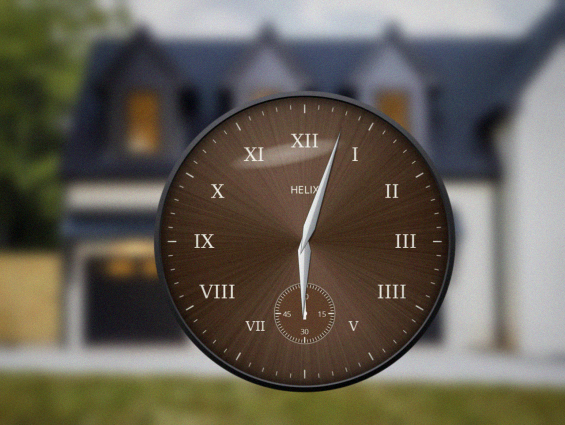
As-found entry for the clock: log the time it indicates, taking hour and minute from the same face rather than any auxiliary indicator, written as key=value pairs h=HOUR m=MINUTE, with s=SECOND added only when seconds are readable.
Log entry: h=6 m=3
